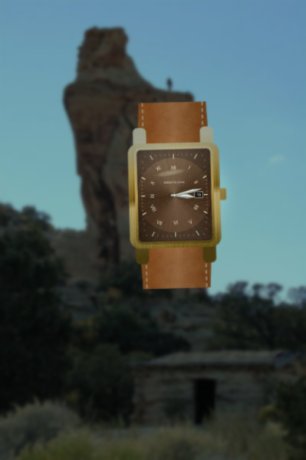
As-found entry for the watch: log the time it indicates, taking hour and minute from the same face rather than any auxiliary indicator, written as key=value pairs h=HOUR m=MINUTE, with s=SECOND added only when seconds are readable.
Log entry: h=3 m=13
